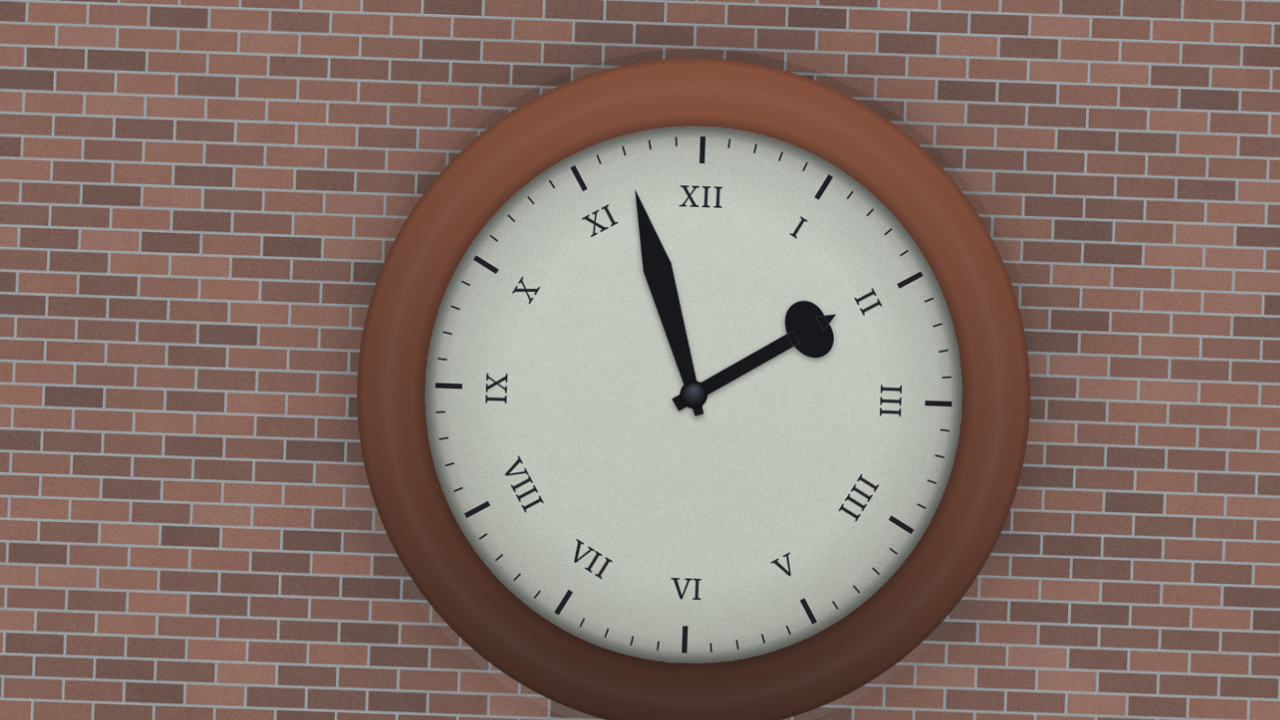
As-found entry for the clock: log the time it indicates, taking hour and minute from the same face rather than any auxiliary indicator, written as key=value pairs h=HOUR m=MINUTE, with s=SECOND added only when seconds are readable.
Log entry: h=1 m=57
